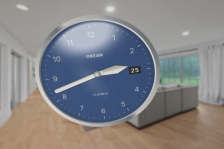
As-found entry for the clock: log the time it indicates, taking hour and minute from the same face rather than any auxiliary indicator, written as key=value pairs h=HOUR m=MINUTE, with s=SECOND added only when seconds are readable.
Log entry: h=2 m=42
